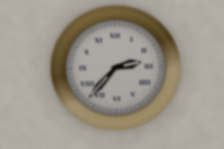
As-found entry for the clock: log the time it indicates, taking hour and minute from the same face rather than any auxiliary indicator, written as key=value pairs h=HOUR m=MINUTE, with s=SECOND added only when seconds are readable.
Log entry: h=2 m=37
